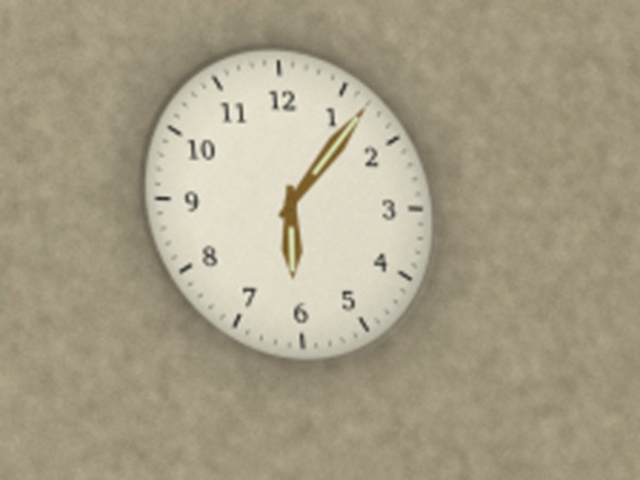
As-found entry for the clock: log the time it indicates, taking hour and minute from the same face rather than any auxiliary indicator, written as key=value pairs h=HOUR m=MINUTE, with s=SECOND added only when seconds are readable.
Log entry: h=6 m=7
